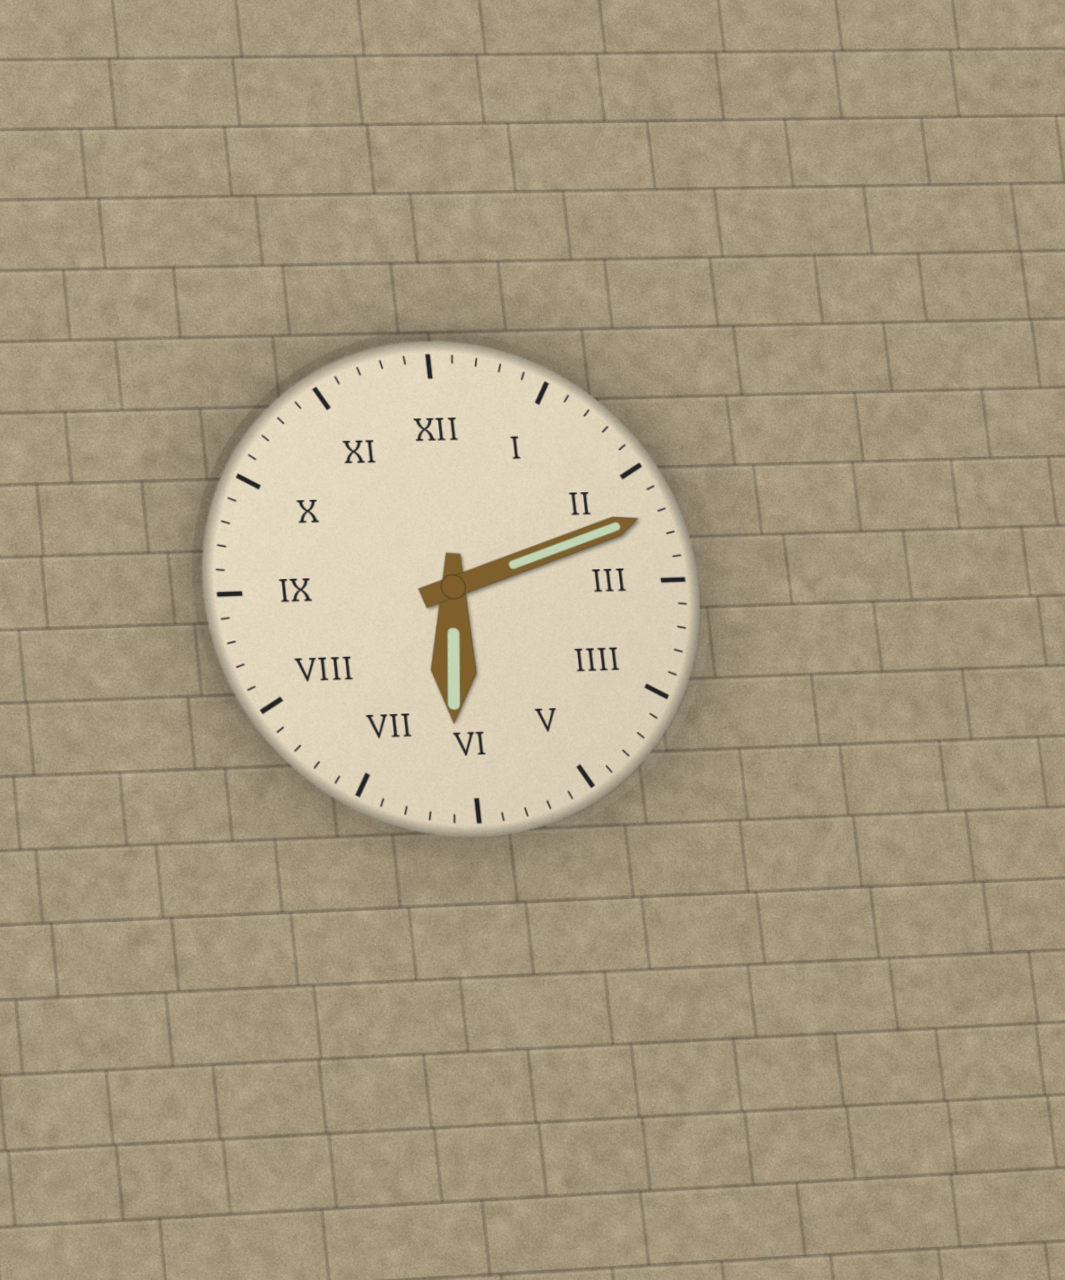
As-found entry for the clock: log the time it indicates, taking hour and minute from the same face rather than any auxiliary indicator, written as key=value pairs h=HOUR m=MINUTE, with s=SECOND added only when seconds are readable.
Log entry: h=6 m=12
